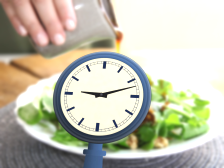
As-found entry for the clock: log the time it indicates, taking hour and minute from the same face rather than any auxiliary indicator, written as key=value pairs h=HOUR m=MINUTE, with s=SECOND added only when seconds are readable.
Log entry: h=9 m=12
